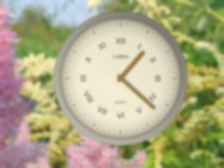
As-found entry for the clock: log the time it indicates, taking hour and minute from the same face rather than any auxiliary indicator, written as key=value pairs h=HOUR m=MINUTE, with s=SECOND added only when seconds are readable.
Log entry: h=1 m=22
